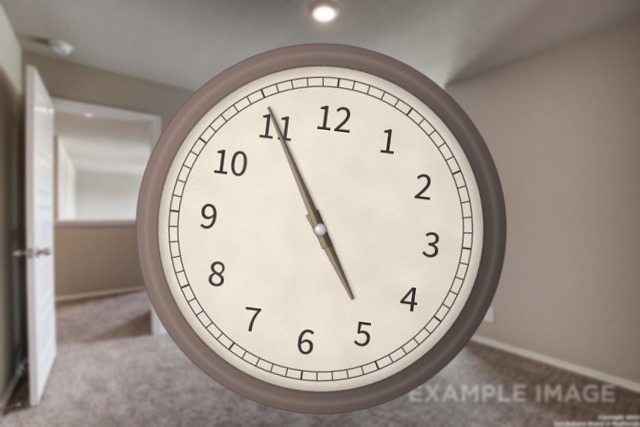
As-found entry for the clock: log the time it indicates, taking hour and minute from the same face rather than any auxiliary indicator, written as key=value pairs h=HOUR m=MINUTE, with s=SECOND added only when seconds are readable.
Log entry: h=4 m=55
